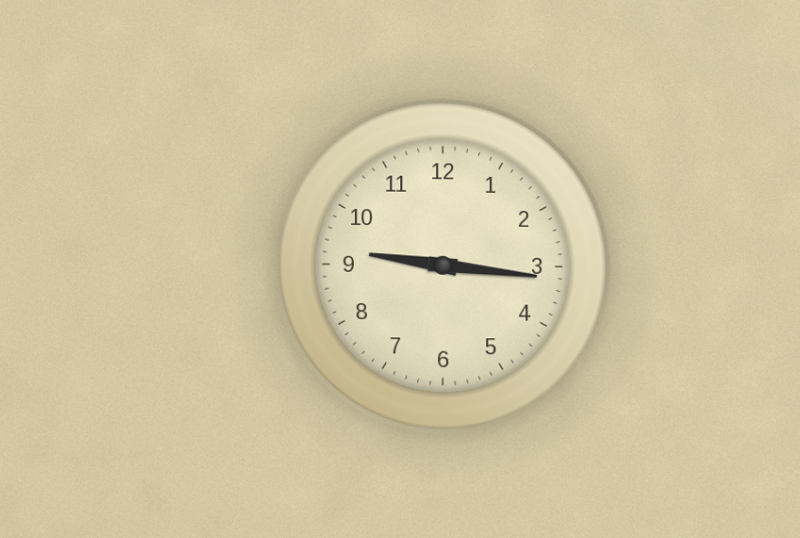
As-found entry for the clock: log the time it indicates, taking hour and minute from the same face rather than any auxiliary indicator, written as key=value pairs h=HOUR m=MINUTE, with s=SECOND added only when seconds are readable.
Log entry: h=9 m=16
